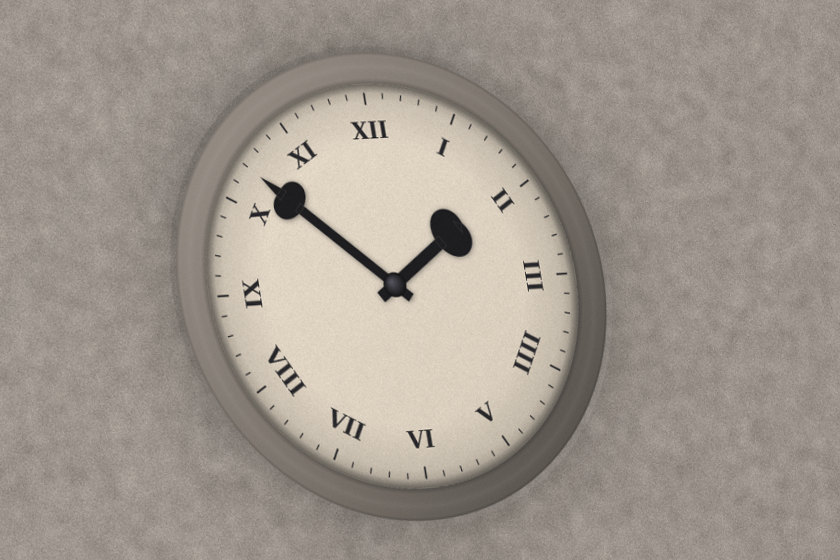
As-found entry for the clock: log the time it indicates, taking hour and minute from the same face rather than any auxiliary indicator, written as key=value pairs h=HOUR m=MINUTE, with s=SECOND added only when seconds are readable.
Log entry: h=1 m=52
